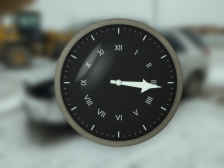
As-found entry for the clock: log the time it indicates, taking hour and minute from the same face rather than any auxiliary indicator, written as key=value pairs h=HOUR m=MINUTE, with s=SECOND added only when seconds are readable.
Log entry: h=3 m=16
